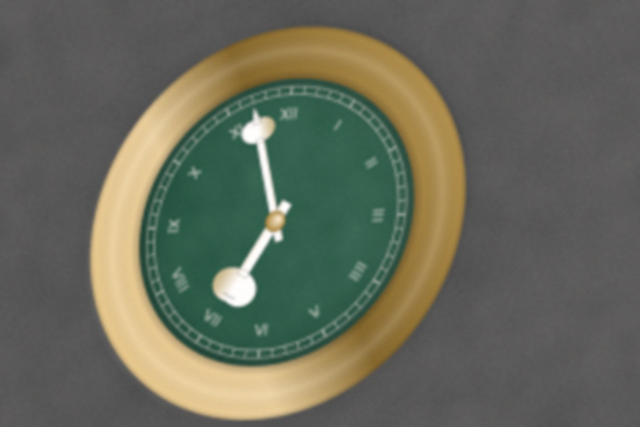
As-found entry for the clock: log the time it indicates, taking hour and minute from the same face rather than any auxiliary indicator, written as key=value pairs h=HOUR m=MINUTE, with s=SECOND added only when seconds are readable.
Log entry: h=6 m=57
